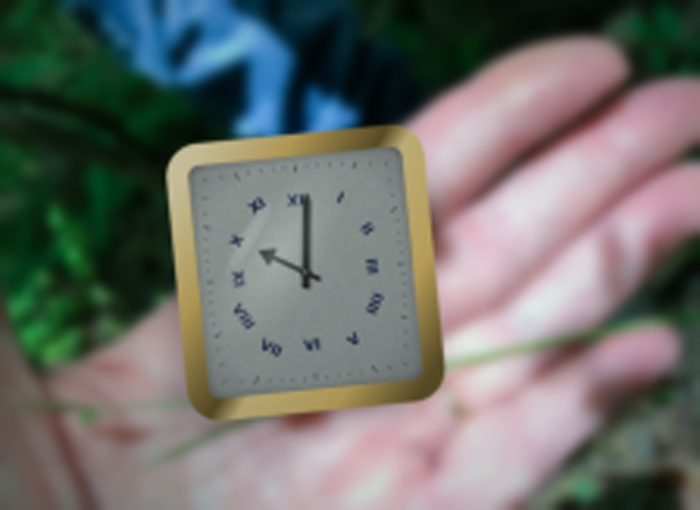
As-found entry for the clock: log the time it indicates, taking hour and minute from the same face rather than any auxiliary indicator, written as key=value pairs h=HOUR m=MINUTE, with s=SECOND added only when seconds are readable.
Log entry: h=10 m=1
